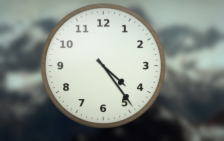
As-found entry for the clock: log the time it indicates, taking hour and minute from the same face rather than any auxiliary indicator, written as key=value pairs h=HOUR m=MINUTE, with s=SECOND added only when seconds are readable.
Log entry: h=4 m=24
